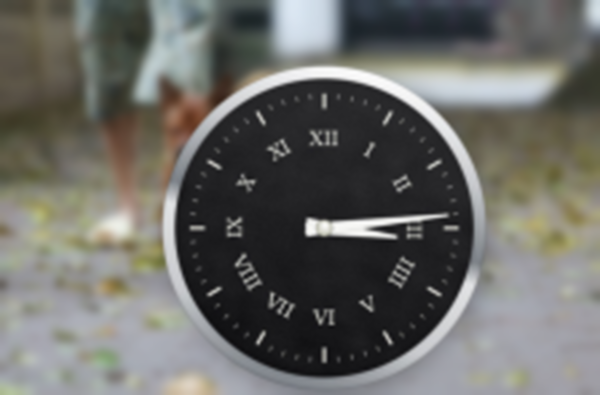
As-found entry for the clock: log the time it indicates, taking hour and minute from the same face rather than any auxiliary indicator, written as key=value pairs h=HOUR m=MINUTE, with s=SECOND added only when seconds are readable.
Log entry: h=3 m=14
